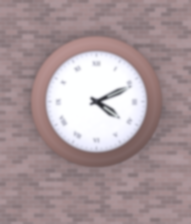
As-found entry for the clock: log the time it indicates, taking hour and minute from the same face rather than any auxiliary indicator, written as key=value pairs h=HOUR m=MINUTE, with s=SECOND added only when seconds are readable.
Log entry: h=4 m=11
